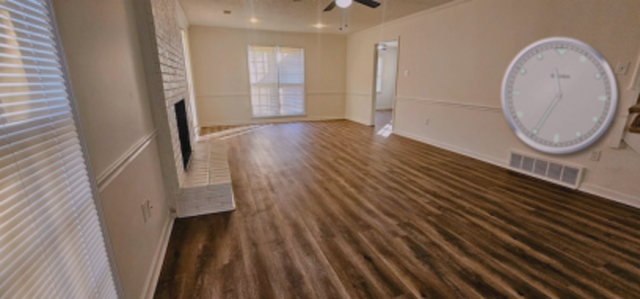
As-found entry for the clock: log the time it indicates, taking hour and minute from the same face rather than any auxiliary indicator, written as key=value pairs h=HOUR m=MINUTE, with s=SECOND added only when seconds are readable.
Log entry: h=11 m=35
